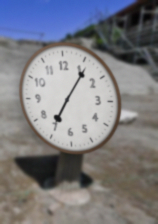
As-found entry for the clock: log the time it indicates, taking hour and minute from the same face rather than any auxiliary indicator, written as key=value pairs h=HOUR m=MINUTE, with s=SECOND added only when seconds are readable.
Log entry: h=7 m=6
